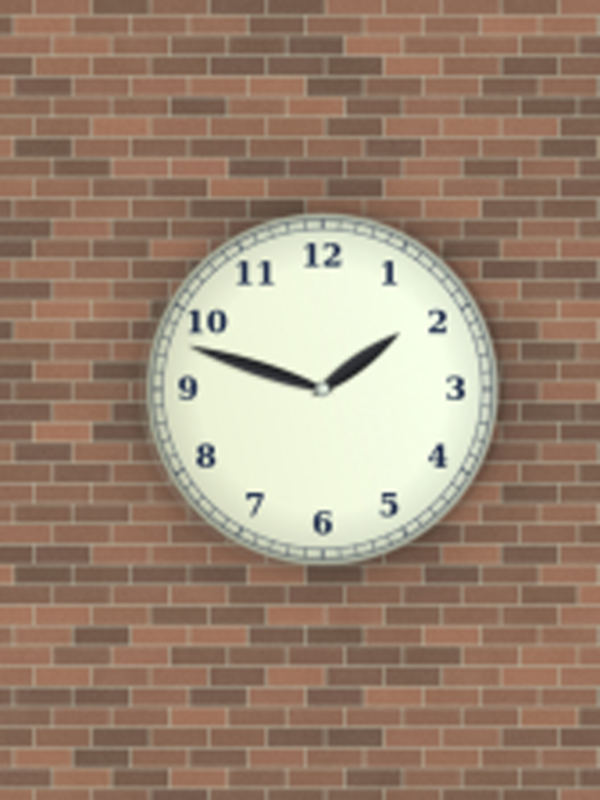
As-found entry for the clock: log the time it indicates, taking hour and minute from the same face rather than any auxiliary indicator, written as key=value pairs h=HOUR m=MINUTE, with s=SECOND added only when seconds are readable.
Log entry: h=1 m=48
